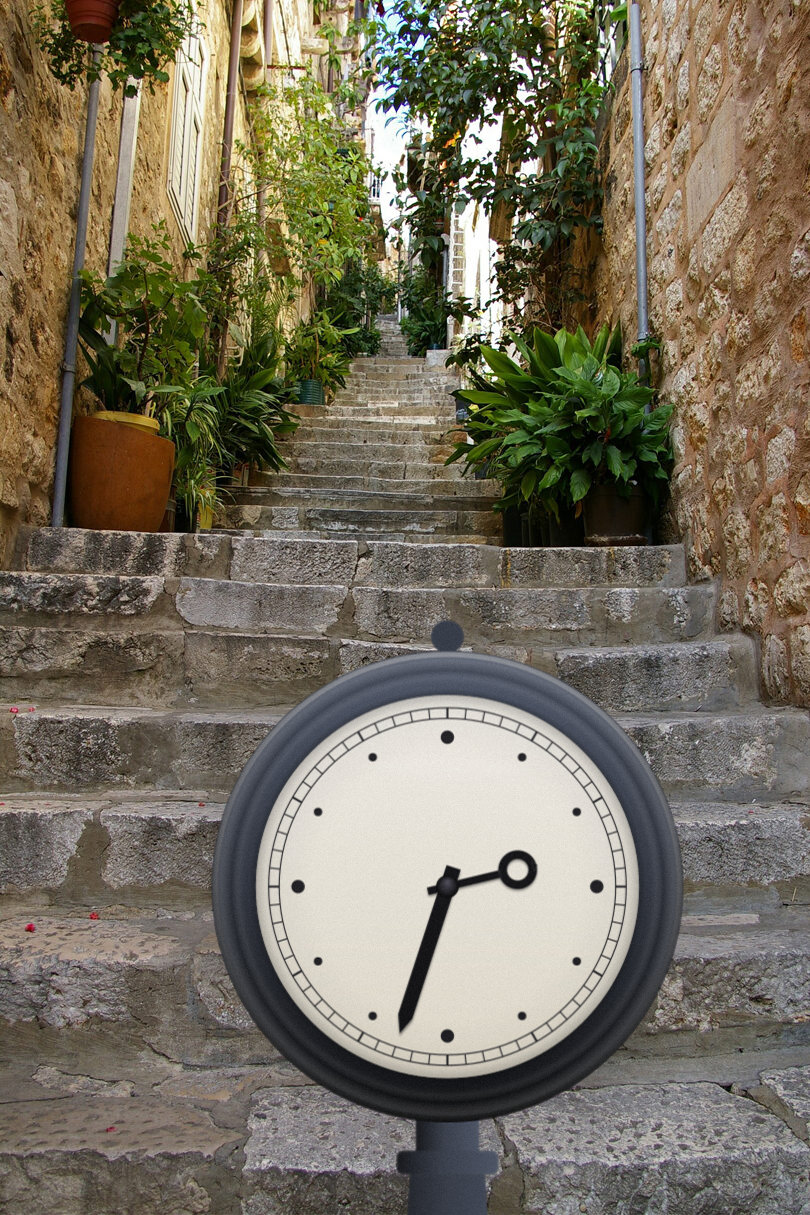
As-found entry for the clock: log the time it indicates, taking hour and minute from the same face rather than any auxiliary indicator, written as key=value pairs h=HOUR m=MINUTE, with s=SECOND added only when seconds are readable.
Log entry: h=2 m=33
